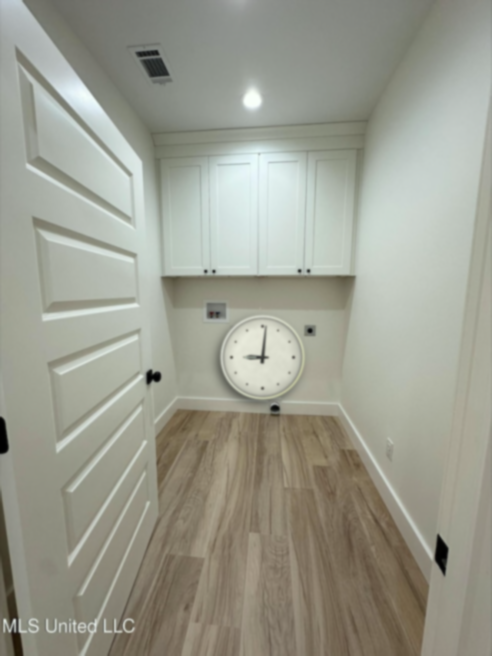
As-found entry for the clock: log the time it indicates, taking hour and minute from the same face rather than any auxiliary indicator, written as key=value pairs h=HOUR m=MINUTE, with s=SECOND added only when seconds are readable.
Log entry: h=9 m=1
